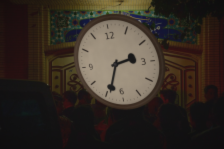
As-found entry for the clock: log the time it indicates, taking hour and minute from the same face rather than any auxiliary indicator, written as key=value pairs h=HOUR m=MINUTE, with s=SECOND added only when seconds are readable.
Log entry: h=2 m=34
